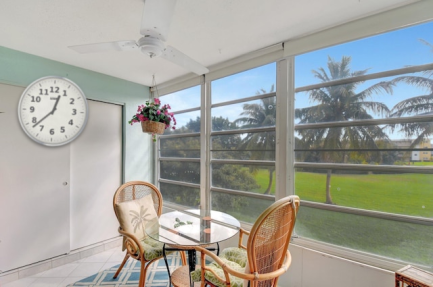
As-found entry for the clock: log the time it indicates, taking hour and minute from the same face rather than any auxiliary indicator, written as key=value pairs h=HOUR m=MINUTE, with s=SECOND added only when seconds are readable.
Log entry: h=12 m=38
